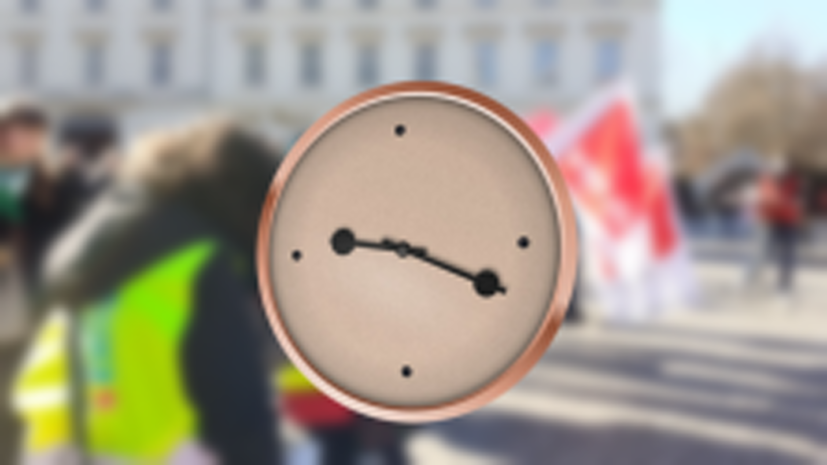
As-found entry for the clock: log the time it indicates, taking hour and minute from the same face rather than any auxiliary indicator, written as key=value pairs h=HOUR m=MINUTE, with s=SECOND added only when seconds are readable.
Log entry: h=9 m=19
